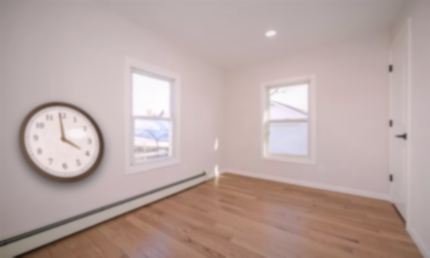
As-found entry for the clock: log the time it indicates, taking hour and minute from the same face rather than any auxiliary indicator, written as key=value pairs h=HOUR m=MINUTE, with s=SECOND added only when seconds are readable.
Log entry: h=3 m=59
